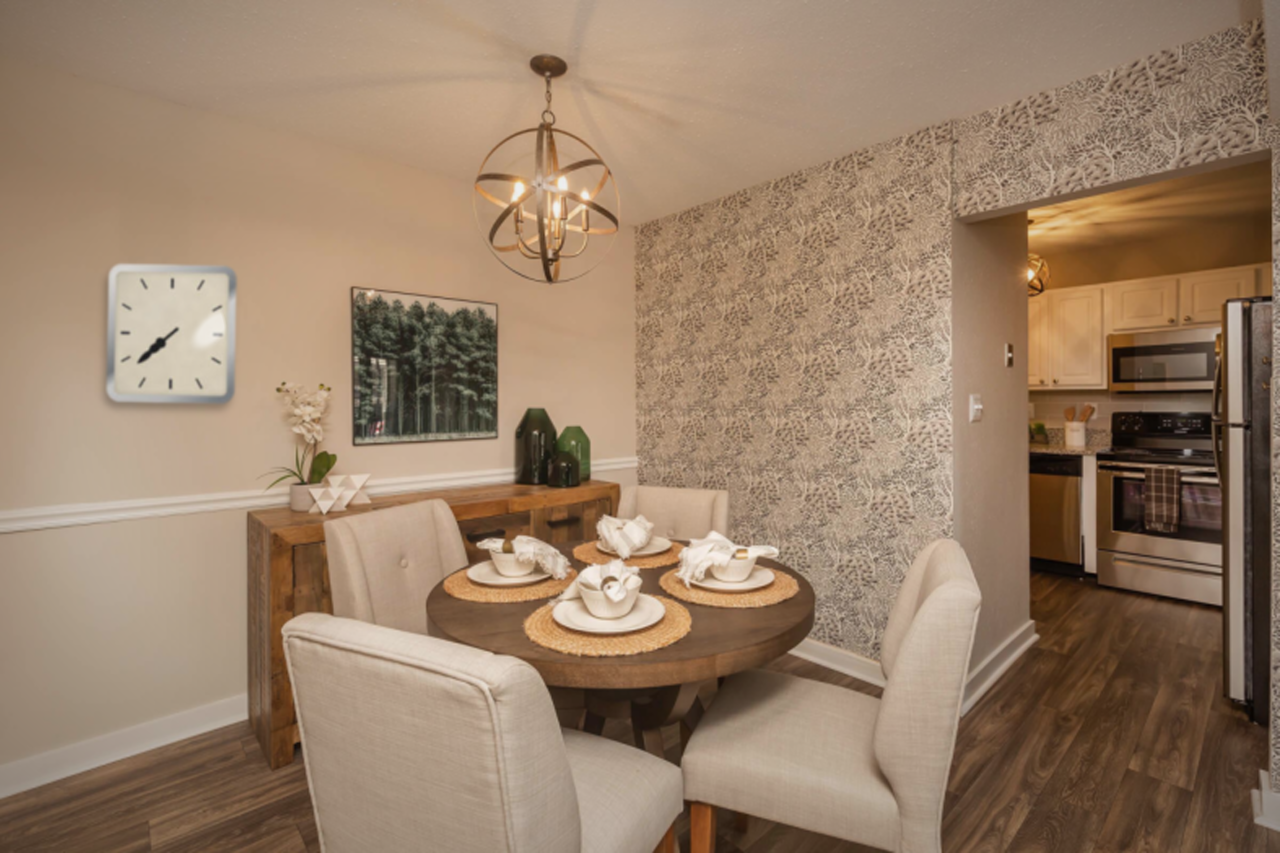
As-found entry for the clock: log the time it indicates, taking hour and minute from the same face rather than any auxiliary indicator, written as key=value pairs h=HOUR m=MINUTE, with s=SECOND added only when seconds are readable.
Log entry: h=7 m=38
